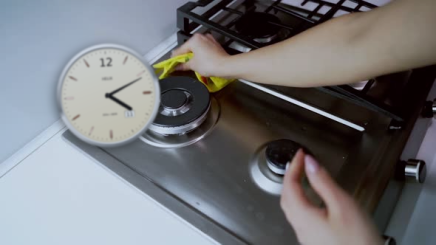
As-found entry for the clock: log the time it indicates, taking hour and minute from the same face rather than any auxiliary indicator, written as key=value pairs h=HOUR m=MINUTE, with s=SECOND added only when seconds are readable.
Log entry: h=4 m=11
